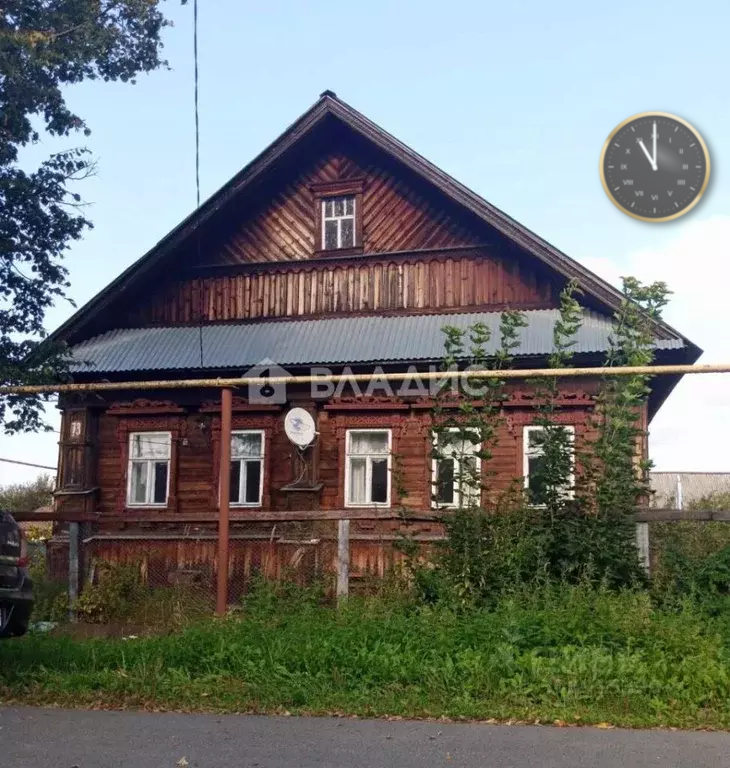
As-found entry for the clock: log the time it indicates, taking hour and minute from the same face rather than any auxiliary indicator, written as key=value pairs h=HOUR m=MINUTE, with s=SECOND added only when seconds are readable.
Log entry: h=11 m=0
